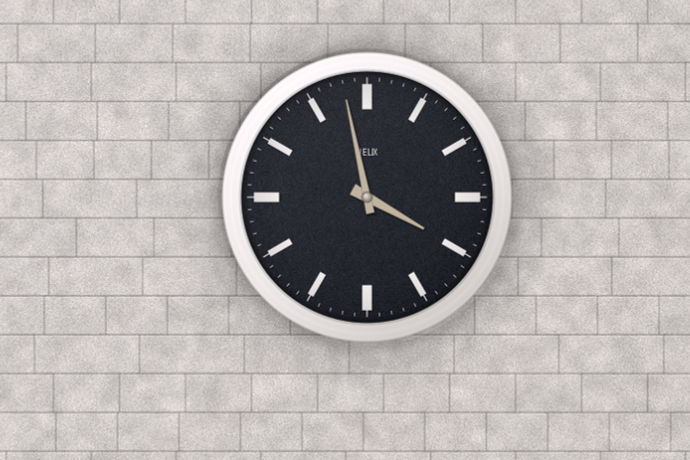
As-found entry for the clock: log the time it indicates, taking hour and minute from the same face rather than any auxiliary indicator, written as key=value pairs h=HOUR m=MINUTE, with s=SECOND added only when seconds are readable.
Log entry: h=3 m=58
